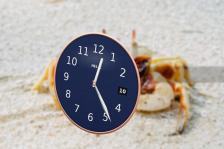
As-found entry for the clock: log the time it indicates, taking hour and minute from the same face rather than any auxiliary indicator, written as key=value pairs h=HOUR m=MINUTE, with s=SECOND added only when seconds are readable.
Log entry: h=12 m=24
